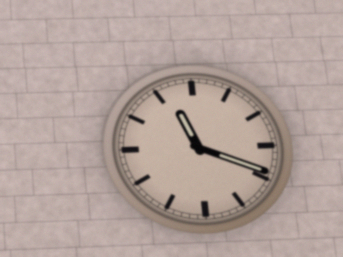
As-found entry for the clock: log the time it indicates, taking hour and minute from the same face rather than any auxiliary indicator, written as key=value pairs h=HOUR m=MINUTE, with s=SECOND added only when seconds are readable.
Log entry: h=11 m=19
